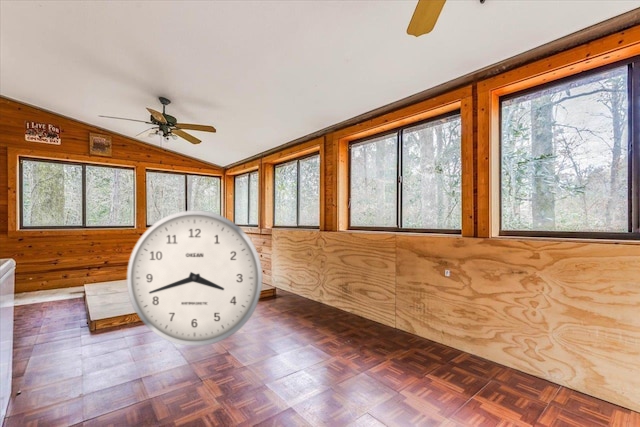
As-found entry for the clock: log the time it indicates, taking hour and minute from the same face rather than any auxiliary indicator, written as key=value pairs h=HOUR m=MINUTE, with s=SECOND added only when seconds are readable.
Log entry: h=3 m=42
